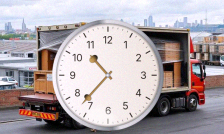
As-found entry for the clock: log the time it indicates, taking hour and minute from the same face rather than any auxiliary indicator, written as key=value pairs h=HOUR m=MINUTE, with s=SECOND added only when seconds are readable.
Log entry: h=10 m=37
